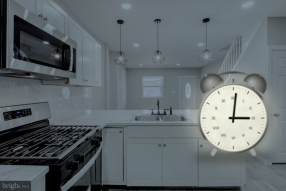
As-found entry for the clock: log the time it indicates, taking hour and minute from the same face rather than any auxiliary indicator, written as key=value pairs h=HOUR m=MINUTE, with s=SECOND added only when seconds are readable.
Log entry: h=3 m=1
